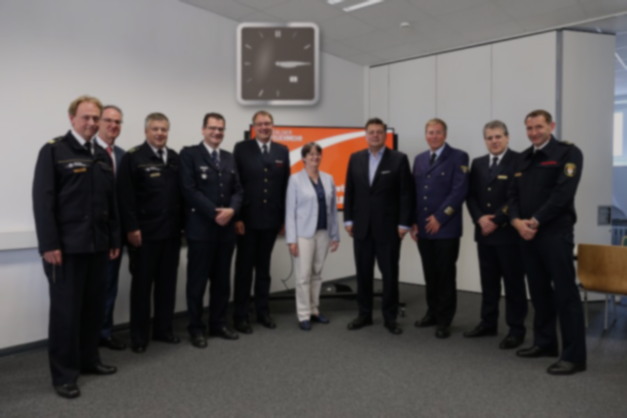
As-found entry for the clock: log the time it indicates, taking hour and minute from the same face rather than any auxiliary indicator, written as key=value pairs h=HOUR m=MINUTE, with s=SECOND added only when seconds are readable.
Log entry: h=3 m=15
